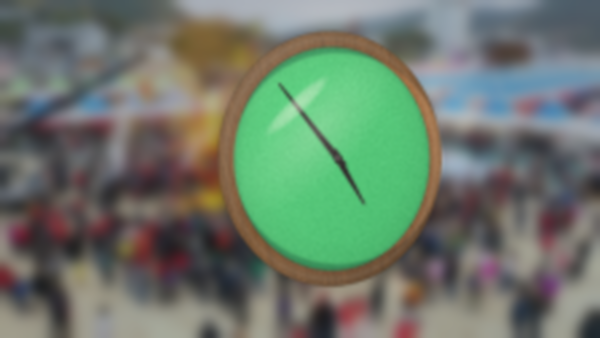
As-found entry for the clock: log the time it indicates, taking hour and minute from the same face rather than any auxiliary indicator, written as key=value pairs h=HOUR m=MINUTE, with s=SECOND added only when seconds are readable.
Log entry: h=4 m=53
